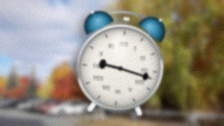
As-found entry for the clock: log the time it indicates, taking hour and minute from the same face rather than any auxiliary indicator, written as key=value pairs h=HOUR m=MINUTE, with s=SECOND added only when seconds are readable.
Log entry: h=9 m=17
